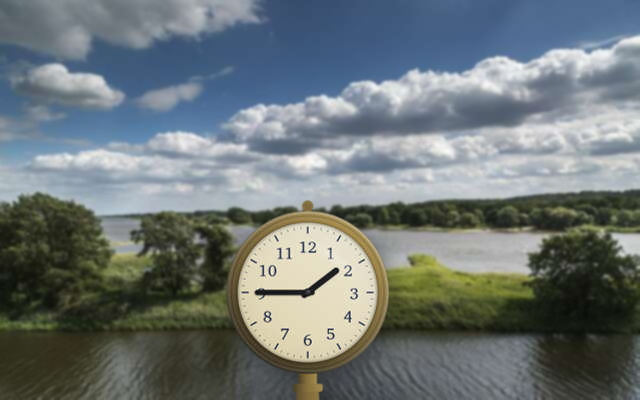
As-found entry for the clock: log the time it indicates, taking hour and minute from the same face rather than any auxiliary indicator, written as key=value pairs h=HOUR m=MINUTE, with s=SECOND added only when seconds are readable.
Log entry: h=1 m=45
